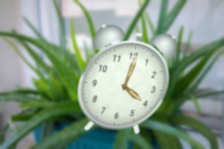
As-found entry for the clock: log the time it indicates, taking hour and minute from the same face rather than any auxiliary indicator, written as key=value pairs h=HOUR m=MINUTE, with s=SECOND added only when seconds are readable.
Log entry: h=4 m=1
